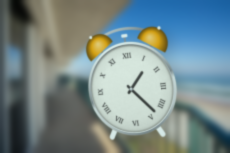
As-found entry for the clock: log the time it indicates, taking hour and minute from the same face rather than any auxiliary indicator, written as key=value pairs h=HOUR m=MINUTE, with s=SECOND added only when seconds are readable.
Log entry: h=1 m=23
